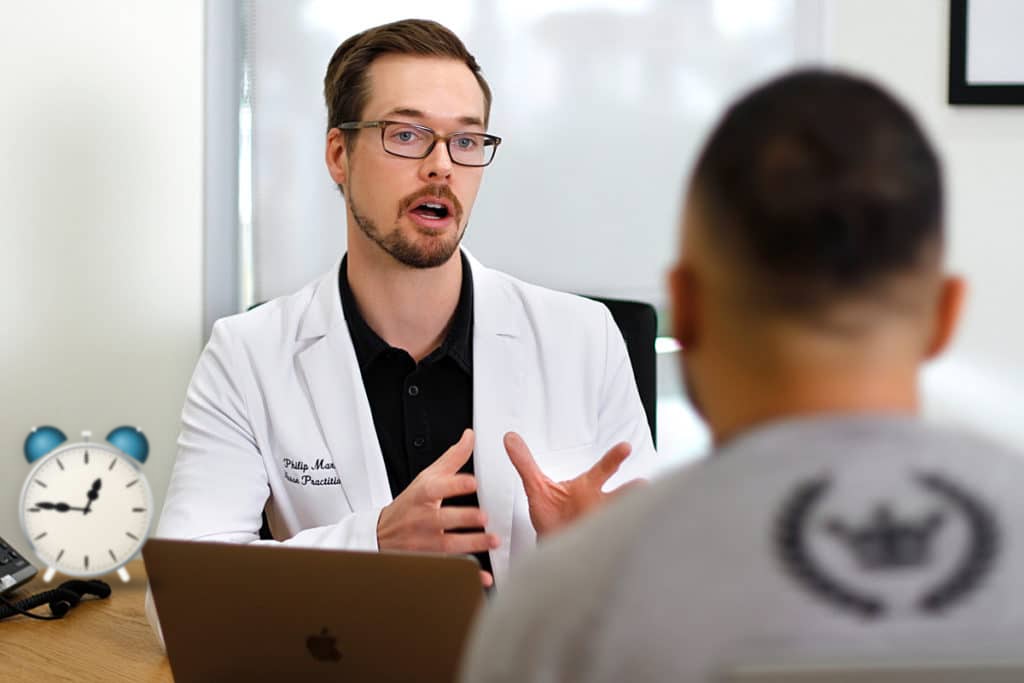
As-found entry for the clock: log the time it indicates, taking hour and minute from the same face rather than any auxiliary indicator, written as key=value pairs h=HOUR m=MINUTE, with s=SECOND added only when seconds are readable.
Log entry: h=12 m=46
